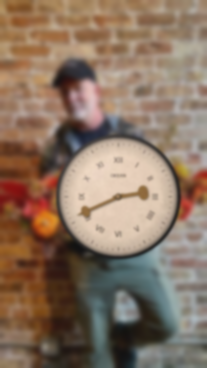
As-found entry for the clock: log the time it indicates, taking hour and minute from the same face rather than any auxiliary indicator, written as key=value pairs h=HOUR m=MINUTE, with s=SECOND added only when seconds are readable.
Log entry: h=2 m=41
